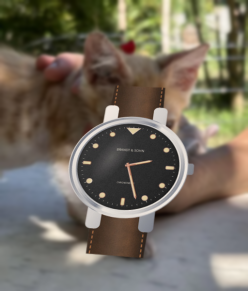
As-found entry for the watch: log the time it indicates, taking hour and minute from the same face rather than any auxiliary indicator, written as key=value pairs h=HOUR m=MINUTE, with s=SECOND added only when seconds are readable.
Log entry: h=2 m=27
